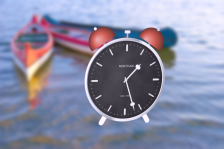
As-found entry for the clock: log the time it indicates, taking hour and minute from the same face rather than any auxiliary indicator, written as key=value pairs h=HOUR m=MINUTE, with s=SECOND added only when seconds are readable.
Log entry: h=1 m=27
